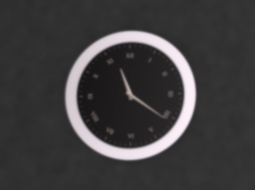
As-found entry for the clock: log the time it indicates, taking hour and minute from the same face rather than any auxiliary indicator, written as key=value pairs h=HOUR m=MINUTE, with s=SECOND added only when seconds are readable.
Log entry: h=11 m=21
